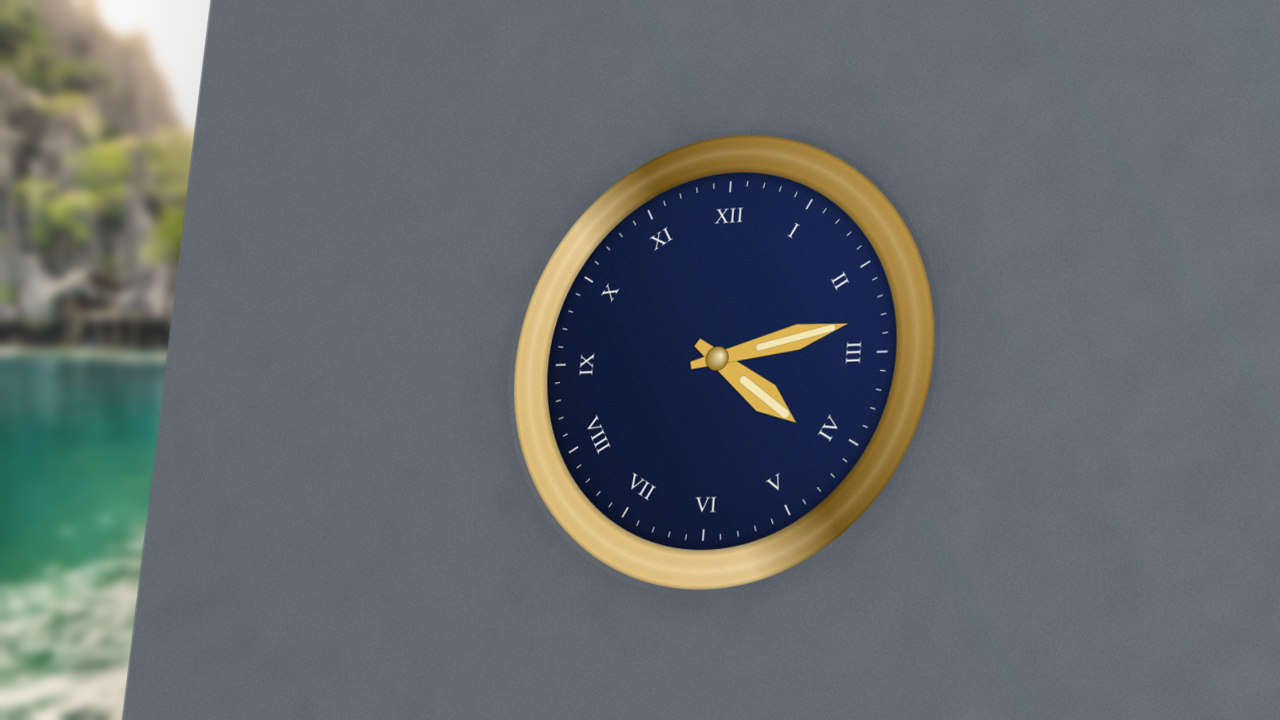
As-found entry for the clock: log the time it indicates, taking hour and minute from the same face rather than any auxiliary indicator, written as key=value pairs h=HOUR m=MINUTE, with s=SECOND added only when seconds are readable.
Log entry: h=4 m=13
